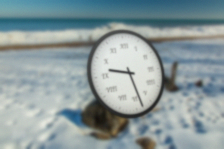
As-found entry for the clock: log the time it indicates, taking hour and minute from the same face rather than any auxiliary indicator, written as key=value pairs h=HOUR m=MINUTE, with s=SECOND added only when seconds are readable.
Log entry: h=9 m=28
